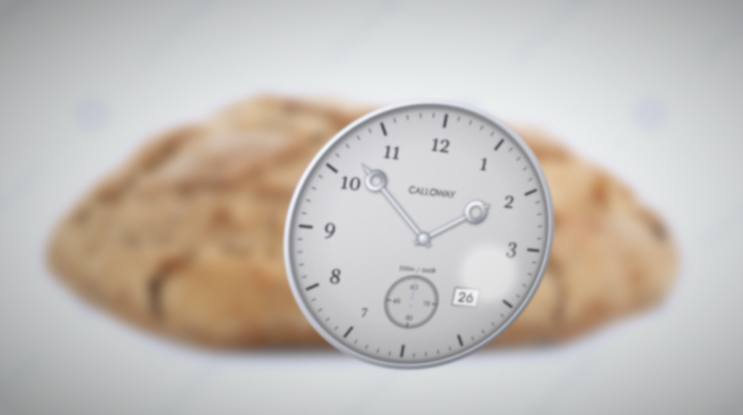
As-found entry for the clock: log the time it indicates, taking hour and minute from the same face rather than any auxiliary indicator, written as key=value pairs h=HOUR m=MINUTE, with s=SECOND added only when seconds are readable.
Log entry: h=1 m=52
